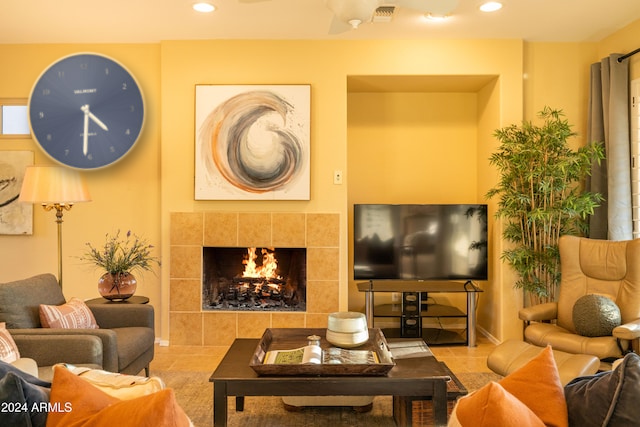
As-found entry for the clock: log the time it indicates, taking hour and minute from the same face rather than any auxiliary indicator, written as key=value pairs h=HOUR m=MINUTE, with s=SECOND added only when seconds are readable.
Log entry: h=4 m=31
